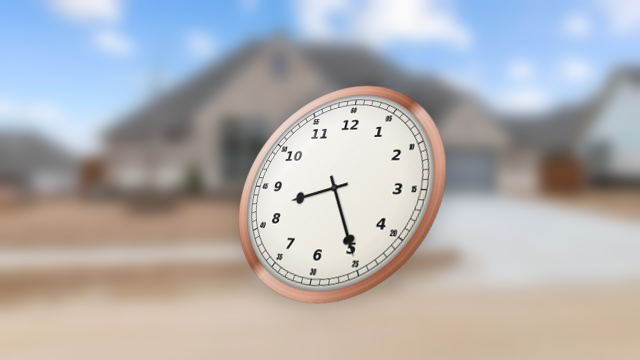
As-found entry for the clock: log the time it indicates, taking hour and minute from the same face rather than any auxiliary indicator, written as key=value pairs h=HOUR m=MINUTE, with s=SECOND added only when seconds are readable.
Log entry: h=8 m=25
